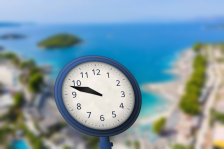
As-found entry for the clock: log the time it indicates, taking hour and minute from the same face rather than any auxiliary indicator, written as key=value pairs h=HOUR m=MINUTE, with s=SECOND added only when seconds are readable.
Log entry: h=9 m=48
